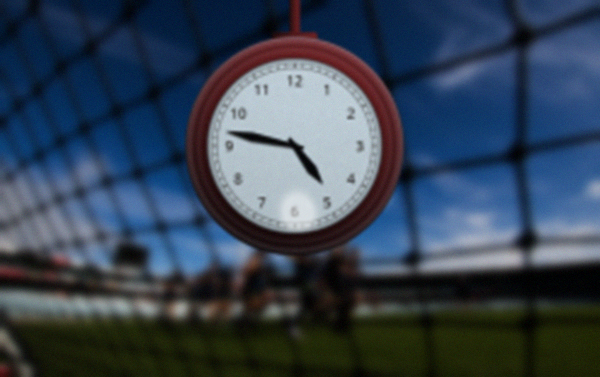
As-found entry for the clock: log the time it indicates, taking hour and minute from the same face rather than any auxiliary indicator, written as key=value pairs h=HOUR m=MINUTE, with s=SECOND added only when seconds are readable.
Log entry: h=4 m=47
